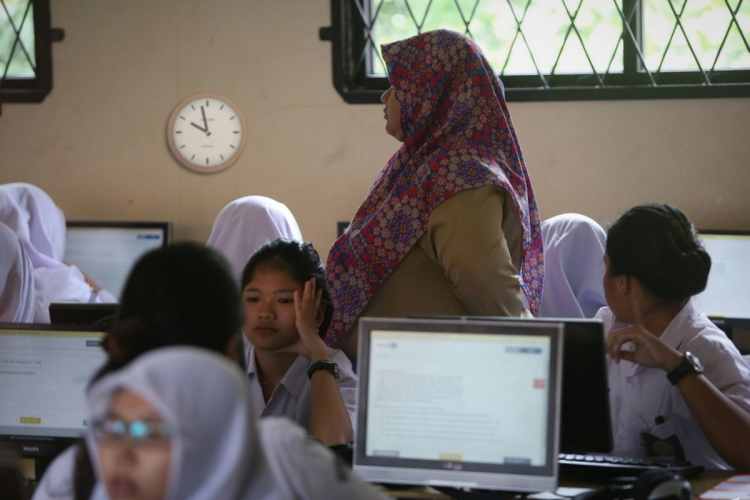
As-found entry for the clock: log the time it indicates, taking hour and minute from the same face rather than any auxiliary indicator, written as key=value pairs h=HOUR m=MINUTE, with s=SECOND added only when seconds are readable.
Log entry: h=9 m=58
